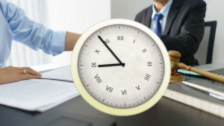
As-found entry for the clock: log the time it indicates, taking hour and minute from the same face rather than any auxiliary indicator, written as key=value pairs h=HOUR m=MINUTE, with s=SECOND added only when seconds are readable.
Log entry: h=8 m=54
